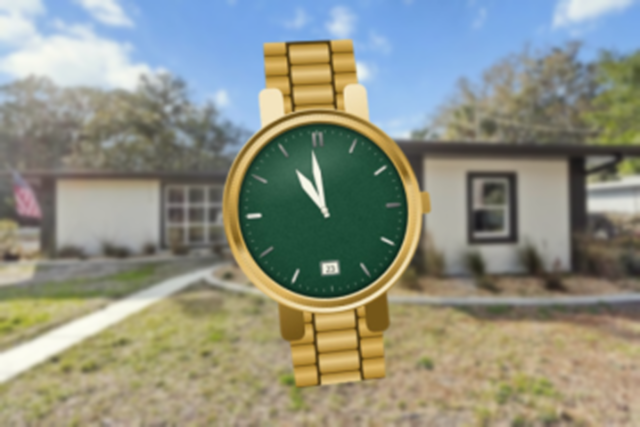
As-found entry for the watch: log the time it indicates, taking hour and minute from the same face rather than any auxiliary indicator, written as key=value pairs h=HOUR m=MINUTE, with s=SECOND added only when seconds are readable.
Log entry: h=10 m=59
